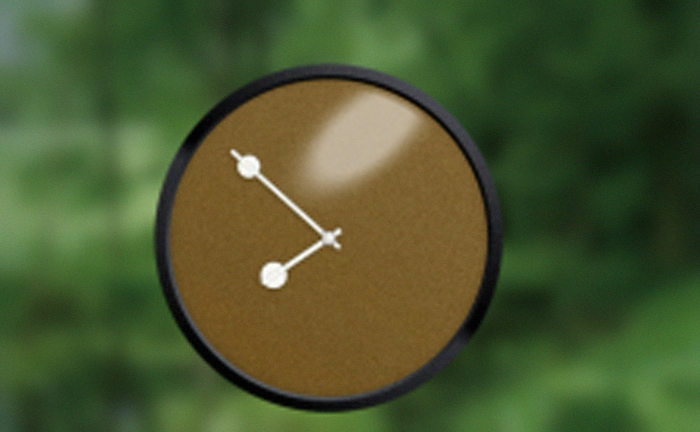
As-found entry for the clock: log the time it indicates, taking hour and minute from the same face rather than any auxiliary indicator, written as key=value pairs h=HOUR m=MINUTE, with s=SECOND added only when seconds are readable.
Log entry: h=7 m=52
